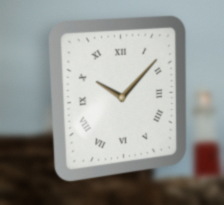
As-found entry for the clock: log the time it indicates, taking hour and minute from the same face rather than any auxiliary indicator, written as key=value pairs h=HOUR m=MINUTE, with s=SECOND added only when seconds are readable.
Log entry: h=10 m=8
